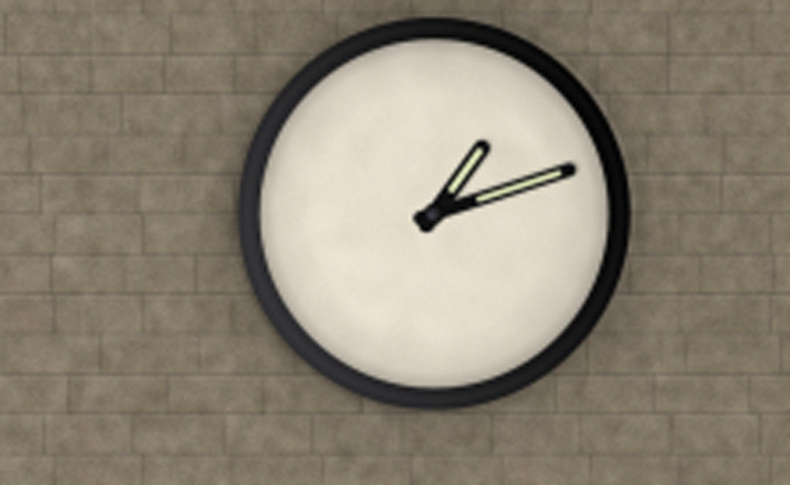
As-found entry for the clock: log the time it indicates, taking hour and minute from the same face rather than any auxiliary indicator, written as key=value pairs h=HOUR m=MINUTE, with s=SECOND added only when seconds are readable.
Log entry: h=1 m=12
